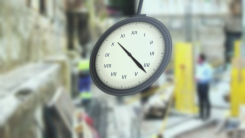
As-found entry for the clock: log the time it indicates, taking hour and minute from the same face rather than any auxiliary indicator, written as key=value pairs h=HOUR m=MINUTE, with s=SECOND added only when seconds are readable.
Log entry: h=10 m=22
